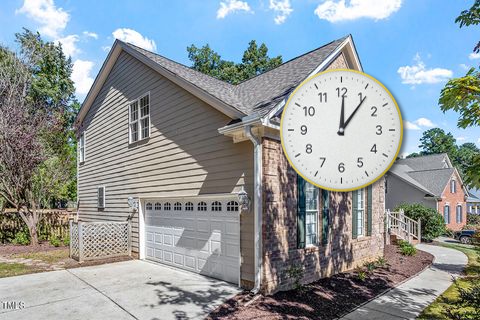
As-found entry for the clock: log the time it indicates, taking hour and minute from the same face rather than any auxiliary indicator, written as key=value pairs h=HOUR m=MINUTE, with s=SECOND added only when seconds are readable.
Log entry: h=12 m=6
